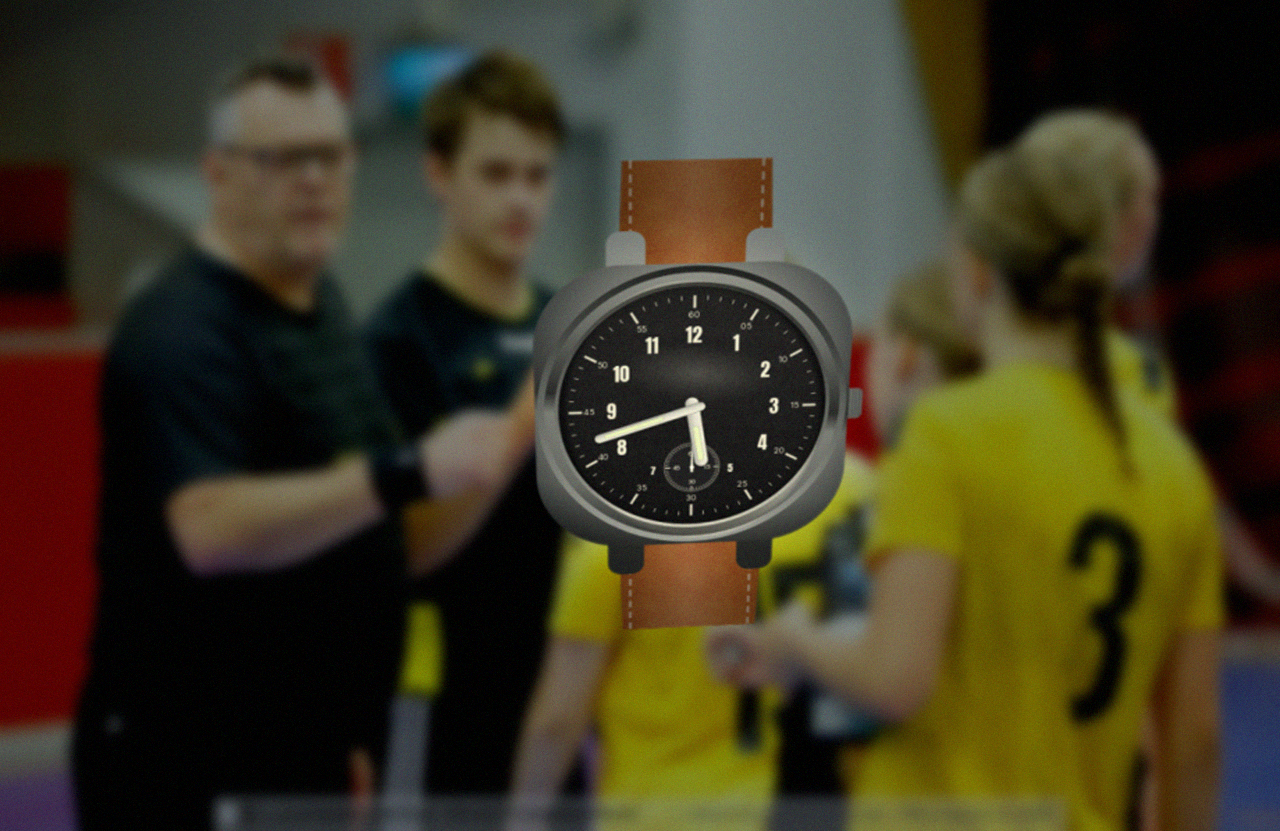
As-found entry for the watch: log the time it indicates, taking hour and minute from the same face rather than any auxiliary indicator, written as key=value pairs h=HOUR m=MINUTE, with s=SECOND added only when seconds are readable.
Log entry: h=5 m=42
